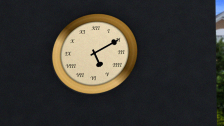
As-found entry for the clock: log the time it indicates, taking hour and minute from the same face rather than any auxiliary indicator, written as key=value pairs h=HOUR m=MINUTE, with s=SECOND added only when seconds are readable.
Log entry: h=5 m=10
